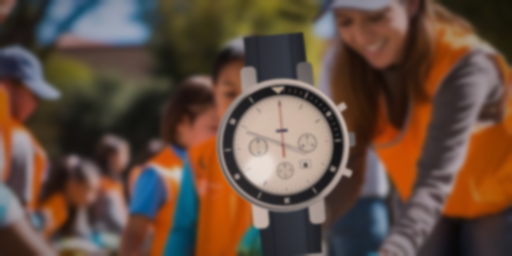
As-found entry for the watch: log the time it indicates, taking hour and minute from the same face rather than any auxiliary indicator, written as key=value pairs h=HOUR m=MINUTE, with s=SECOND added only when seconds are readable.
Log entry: h=3 m=49
